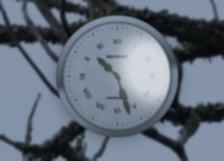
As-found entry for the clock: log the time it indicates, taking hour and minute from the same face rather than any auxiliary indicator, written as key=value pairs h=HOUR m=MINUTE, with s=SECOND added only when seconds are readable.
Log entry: h=10 m=27
